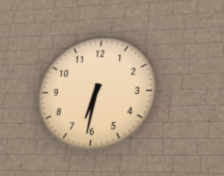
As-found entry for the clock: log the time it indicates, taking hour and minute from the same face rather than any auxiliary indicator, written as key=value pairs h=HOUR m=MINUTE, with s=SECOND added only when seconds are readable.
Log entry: h=6 m=31
